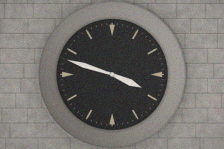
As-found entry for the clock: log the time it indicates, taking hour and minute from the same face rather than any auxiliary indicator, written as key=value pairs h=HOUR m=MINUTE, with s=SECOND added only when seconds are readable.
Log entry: h=3 m=48
